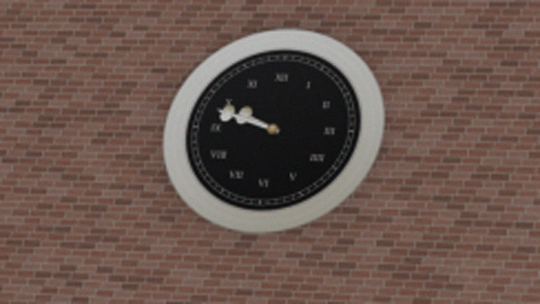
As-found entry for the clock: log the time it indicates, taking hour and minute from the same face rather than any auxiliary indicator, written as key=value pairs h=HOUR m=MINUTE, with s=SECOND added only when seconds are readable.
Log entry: h=9 m=48
